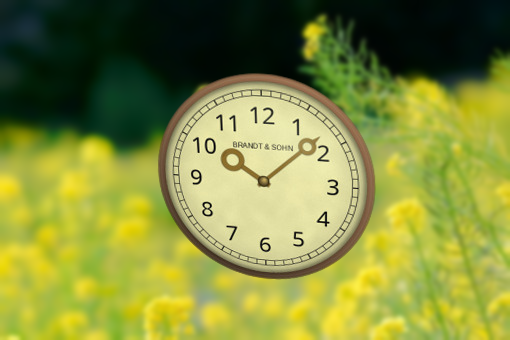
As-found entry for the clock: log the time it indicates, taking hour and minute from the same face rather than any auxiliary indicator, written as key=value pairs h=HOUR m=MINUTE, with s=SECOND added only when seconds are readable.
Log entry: h=10 m=8
